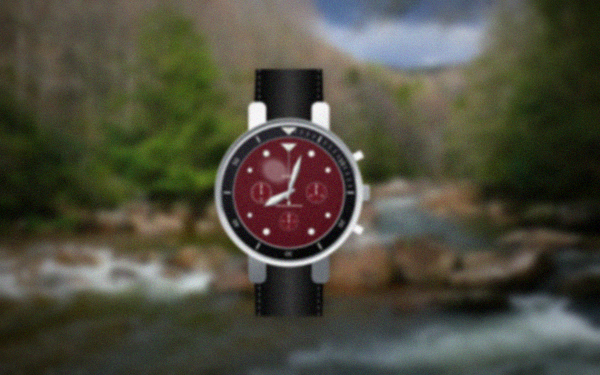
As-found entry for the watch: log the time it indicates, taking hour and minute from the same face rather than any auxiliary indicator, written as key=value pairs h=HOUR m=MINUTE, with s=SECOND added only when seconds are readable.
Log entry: h=8 m=3
